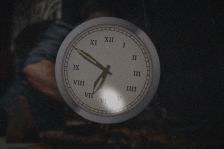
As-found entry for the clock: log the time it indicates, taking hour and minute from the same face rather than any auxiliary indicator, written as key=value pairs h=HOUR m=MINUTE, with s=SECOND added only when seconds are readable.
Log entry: h=6 m=50
